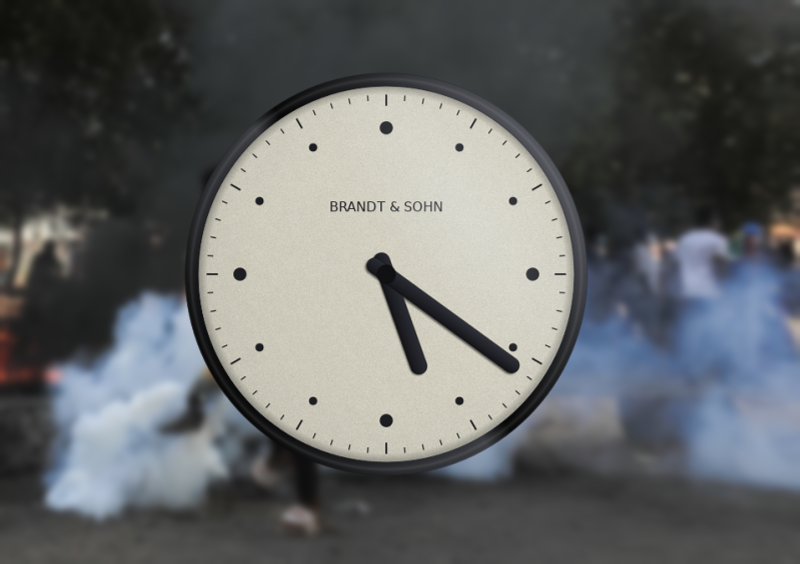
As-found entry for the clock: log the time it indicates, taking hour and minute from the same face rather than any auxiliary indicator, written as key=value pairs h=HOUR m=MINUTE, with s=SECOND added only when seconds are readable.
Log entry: h=5 m=21
